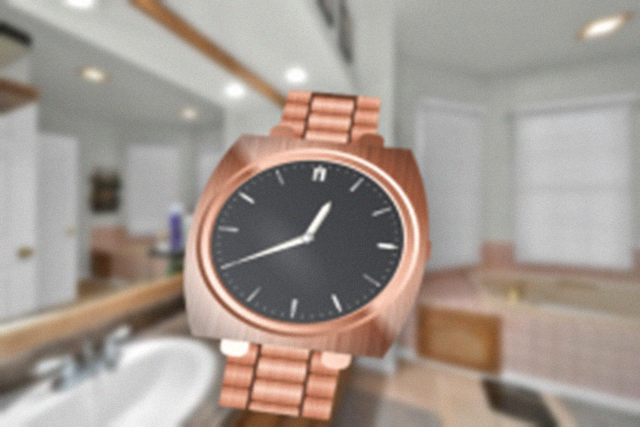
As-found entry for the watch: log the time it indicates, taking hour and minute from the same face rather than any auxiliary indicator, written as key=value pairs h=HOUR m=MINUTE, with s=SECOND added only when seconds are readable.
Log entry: h=12 m=40
